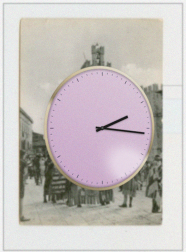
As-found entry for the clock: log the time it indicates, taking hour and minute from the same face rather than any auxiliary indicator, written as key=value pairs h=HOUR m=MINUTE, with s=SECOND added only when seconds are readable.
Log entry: h=2 m=16
